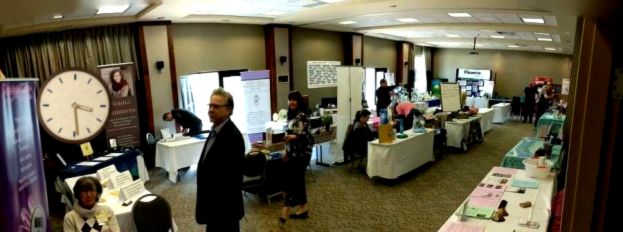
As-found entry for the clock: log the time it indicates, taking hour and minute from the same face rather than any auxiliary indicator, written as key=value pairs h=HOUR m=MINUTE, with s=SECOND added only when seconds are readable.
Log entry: h=3 m=29
